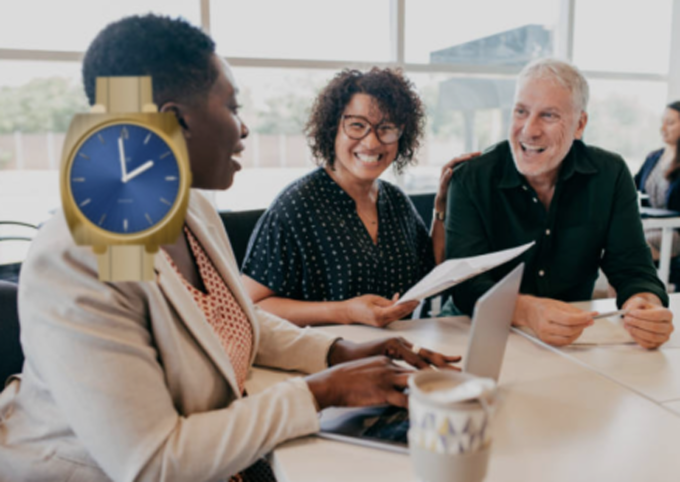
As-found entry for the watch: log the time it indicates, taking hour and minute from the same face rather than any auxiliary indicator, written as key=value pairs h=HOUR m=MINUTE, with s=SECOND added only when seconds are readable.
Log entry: h=1 m=59
